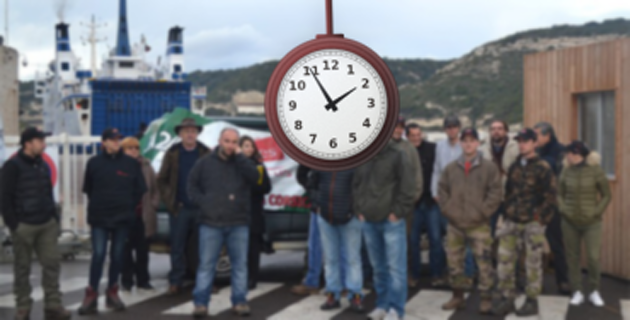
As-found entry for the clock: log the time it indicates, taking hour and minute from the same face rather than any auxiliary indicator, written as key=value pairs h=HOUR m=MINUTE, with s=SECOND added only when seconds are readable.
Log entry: h=1 m=55
